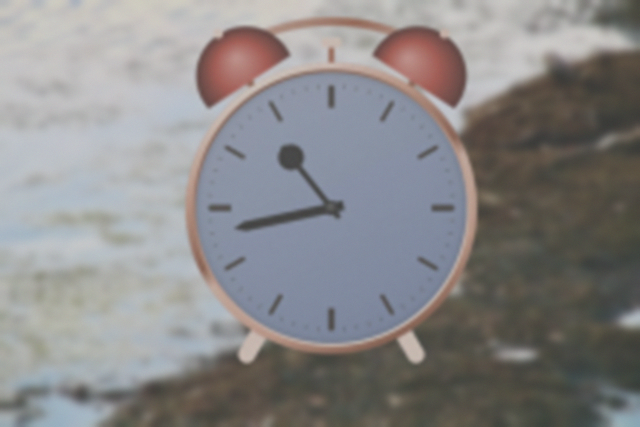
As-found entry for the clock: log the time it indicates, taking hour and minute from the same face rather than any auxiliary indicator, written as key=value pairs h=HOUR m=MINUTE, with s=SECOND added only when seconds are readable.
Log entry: h=10 m=43
